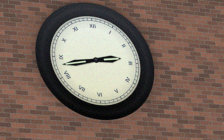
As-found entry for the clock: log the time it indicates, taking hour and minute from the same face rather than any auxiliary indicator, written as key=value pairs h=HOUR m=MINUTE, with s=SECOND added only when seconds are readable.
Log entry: h=2 m=43
